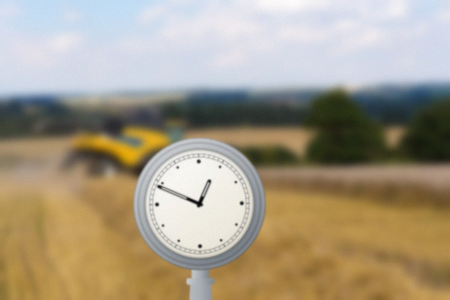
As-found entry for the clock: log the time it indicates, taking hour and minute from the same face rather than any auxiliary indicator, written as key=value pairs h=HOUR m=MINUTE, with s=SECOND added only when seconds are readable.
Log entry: h=12 m=49
